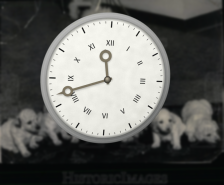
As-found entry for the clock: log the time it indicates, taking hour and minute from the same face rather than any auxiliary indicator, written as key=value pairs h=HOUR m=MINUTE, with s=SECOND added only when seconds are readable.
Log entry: h=11 m=42
